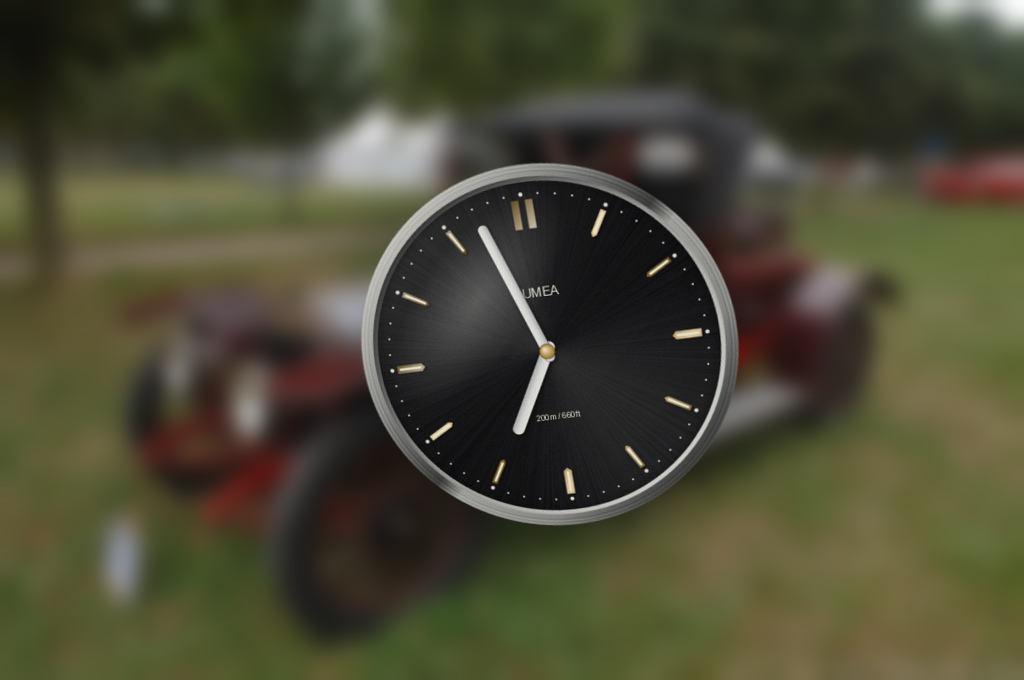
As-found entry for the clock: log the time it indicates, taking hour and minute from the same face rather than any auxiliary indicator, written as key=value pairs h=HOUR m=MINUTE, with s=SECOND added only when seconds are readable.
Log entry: h=6 m=57
